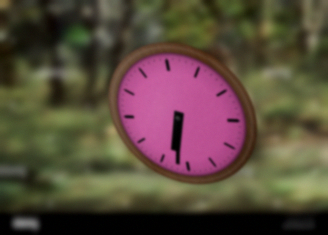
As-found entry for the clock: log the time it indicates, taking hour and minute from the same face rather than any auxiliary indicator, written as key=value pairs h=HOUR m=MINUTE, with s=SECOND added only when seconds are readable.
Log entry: h=6 m=32
